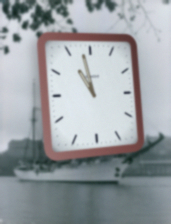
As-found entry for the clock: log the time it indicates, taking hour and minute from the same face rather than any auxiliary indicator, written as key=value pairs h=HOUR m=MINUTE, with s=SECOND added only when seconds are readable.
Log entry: h=10 m=58
